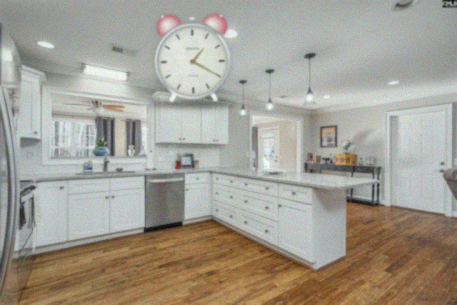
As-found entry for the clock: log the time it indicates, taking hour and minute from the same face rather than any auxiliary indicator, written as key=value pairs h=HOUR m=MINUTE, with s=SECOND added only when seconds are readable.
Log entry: h=1 m=20
